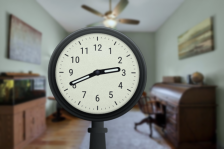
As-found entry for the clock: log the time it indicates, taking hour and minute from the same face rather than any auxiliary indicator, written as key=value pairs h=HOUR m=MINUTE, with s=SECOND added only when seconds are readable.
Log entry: h=2 m=41
